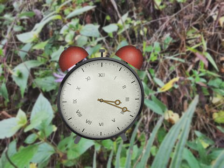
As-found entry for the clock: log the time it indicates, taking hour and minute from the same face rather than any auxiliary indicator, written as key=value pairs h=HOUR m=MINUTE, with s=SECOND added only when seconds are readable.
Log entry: h=3 m=19
